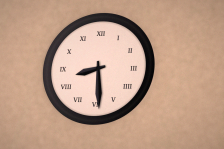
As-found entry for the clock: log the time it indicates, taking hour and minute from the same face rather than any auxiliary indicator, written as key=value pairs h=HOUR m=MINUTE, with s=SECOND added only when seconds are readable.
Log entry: h=8 m=29
